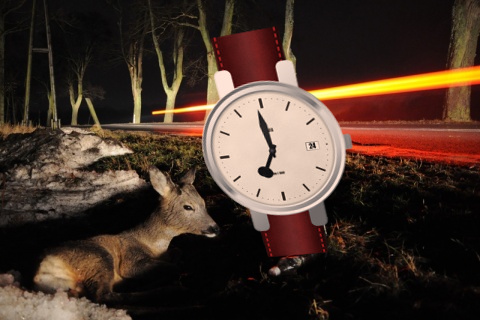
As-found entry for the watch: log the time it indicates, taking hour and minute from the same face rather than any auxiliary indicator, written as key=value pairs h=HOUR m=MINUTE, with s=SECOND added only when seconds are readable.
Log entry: h=6 m=59
